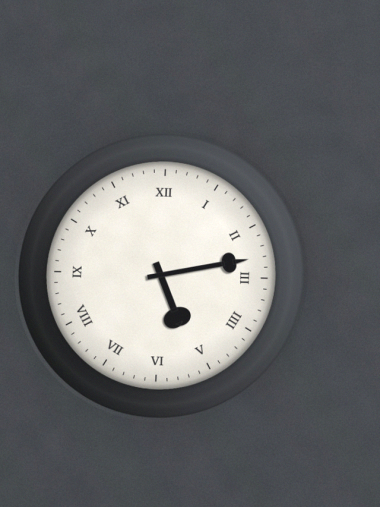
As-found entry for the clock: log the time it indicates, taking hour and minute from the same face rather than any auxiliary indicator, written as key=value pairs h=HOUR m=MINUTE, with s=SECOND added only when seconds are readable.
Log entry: h=5 m=13
